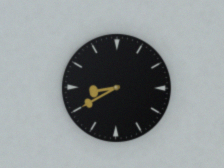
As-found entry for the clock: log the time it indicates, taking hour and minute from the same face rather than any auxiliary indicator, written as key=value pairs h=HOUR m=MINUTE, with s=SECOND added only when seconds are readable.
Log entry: h=8 m=40
